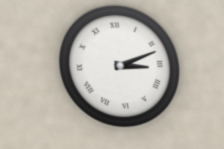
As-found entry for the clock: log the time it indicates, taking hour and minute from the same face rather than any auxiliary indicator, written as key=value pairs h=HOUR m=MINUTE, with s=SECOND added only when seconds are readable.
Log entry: h=3 m=12
